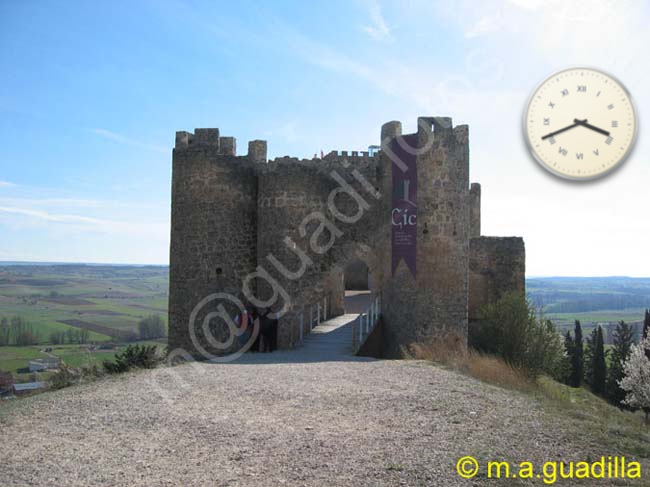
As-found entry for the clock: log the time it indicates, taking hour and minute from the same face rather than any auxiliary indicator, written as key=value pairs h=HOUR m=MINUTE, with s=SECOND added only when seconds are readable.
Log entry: h=3 m=41
